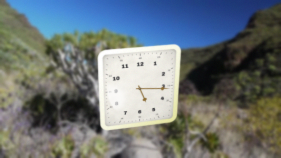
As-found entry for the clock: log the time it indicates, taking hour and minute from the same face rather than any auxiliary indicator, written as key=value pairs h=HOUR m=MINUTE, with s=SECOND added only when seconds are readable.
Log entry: h=5 m=16
